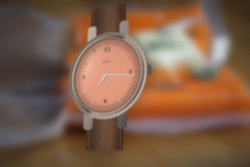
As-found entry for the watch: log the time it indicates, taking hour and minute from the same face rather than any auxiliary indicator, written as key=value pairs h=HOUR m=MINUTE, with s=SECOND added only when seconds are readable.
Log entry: h=7 m=16
